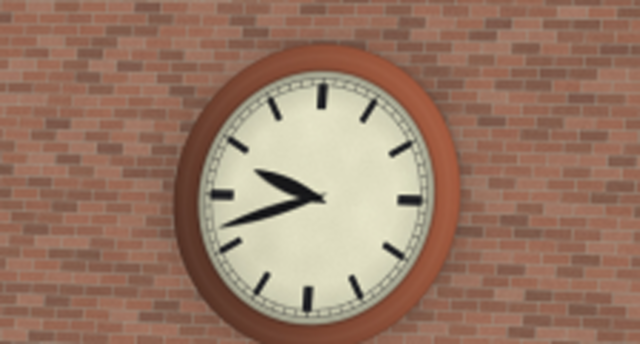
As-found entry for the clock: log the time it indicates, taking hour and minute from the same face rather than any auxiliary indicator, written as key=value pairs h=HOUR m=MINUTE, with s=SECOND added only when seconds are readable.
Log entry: h=9 m=42
